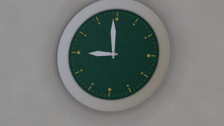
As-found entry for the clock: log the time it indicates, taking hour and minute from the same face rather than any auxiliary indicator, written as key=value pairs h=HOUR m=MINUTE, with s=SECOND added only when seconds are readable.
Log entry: h=8 m=59
